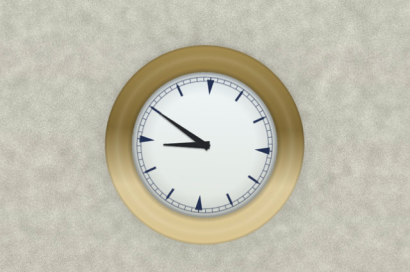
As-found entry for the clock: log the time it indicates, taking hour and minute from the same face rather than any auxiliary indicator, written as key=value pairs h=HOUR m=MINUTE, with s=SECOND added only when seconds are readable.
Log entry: h=8 m=50
